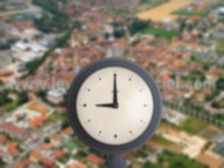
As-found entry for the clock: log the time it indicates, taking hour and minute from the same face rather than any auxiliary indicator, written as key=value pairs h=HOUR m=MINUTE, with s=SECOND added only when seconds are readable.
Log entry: h=9 m=0
